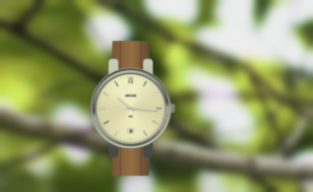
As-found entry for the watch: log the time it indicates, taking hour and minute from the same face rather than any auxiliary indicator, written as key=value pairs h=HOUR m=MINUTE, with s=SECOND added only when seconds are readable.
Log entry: h=10 m=16
